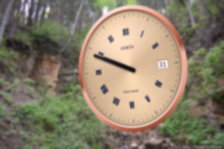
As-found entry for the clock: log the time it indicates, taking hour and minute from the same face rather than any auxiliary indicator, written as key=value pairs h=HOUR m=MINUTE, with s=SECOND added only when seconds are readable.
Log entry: h=9 m=49
